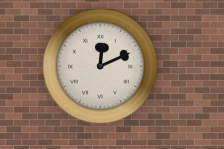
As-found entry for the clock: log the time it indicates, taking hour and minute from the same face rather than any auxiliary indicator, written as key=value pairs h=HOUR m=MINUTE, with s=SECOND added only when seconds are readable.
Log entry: h=12 m=11
